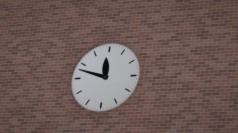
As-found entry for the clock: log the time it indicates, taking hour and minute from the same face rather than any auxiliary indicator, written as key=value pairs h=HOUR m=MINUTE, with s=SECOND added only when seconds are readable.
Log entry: h=11 m=48
